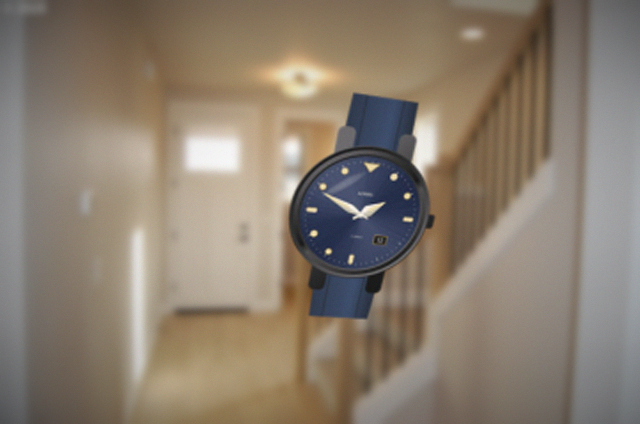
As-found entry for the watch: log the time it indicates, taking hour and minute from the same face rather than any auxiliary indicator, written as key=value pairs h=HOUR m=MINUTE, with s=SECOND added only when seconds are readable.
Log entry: h=1 m=49
